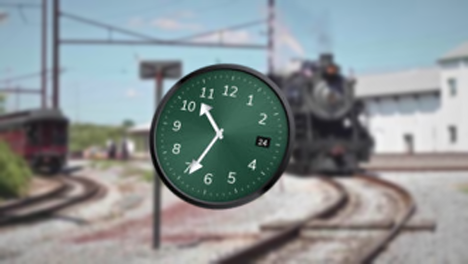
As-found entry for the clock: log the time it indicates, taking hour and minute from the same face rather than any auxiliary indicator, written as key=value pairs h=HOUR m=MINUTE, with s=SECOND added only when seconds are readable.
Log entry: h=10 m=34
